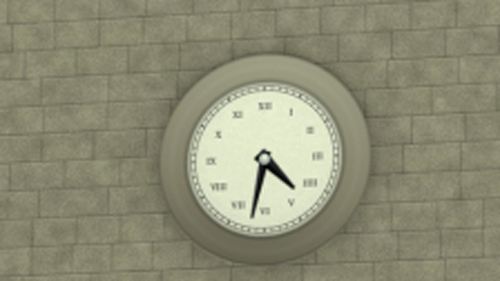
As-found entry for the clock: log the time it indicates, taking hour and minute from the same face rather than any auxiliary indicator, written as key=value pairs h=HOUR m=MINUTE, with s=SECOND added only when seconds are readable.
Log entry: h=4 m=32
